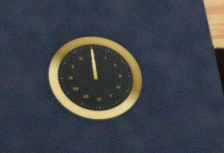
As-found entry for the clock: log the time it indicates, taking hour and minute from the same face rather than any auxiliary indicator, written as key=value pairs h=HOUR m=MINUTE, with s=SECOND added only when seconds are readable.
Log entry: h=12 m=0
